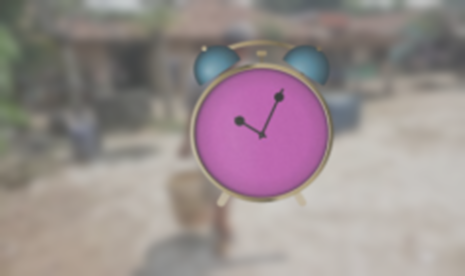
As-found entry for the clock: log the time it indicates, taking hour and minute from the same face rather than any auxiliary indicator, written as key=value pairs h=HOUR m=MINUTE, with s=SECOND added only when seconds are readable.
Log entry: h=10 m=4
